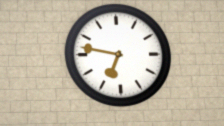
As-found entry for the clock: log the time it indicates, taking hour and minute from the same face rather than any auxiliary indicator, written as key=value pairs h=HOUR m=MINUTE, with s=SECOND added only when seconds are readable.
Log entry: h=6 m=47
